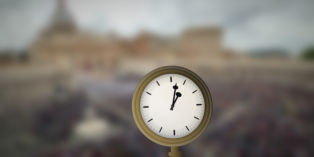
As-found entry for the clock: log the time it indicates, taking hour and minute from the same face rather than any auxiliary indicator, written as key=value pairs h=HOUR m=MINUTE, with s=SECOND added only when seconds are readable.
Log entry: h=1 m=2
